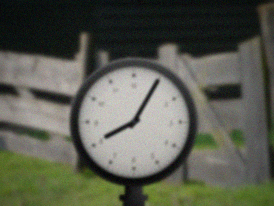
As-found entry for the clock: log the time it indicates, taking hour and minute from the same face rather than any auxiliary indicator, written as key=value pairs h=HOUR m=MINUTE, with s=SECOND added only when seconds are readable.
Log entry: h=8 m=5
